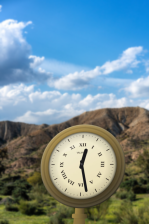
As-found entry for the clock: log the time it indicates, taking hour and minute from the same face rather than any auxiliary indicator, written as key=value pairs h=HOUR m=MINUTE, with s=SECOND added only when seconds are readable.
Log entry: h=12 m=28
